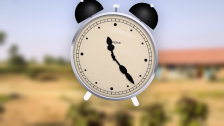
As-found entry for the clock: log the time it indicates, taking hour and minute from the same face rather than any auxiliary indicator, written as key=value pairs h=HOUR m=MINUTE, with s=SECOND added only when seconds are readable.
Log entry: h=11 m=23
